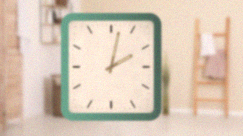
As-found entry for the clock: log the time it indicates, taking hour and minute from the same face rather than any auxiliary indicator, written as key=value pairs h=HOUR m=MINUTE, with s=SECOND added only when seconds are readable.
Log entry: h=2 m=2
